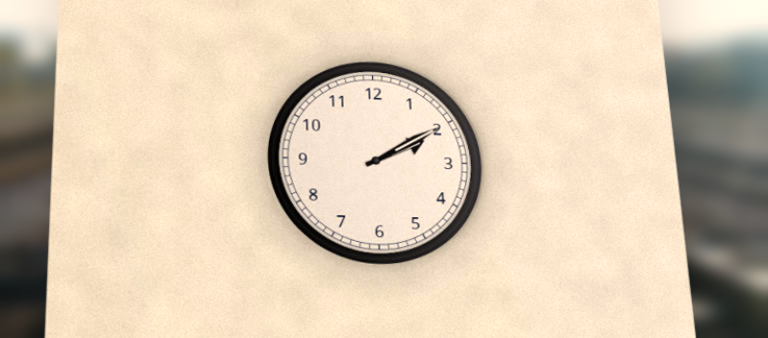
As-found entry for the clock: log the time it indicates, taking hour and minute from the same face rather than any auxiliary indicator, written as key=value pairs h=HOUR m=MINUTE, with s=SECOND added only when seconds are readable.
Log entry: h=2 m=10
